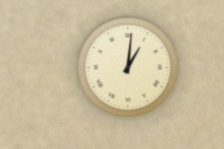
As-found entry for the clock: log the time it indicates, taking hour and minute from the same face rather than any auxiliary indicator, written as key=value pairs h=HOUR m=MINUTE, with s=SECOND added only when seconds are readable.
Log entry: h=1 m=1
